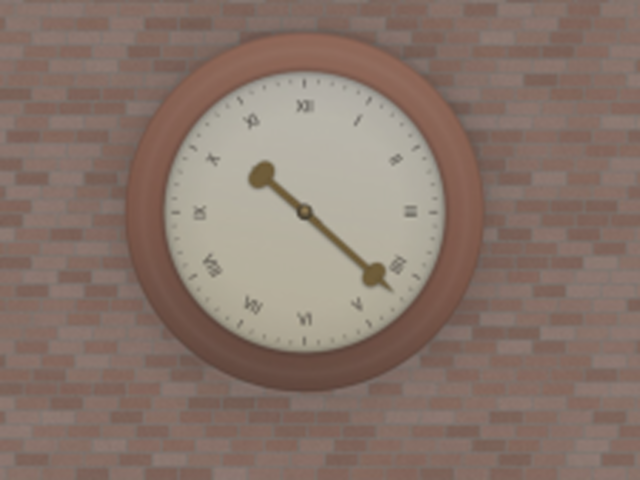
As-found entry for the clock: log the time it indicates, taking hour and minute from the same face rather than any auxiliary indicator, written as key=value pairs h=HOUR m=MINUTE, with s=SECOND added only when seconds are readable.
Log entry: h=10 m=22
